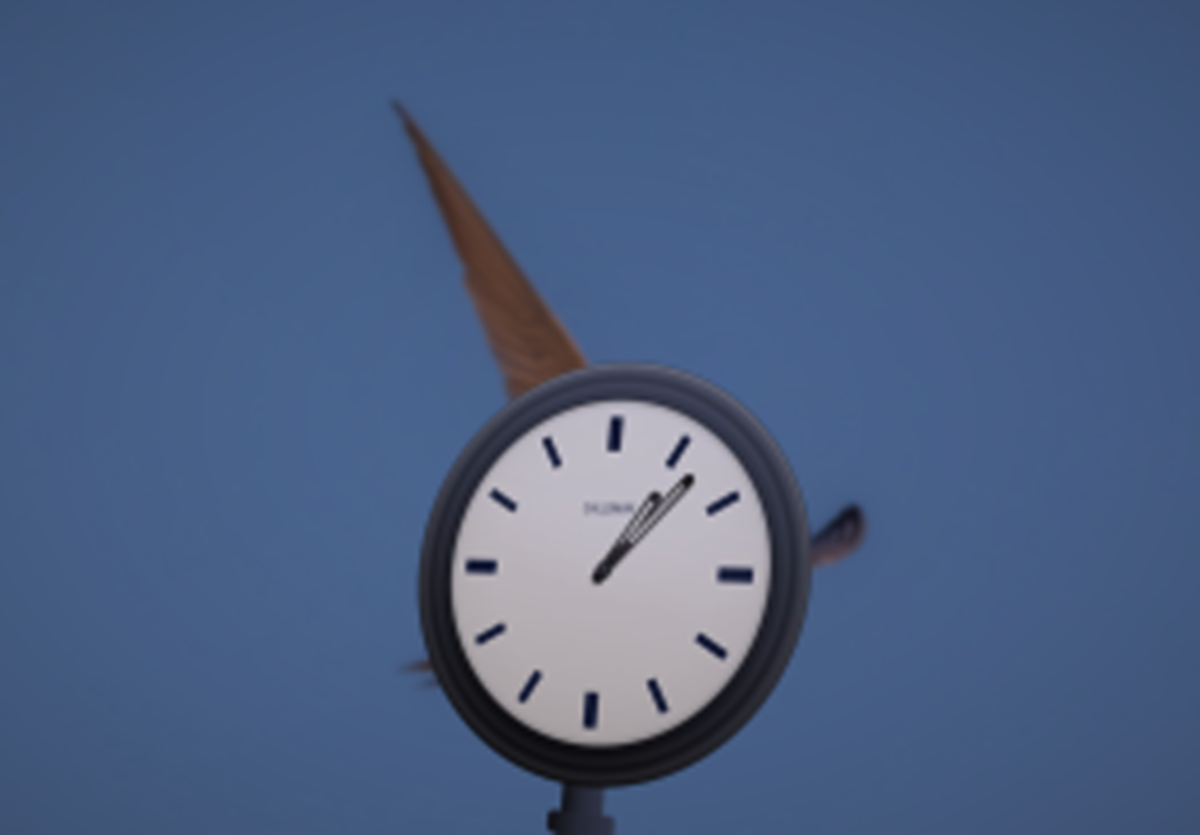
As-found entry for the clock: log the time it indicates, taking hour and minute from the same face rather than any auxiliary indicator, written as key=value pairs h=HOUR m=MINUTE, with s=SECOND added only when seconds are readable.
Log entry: h=1 m=7
